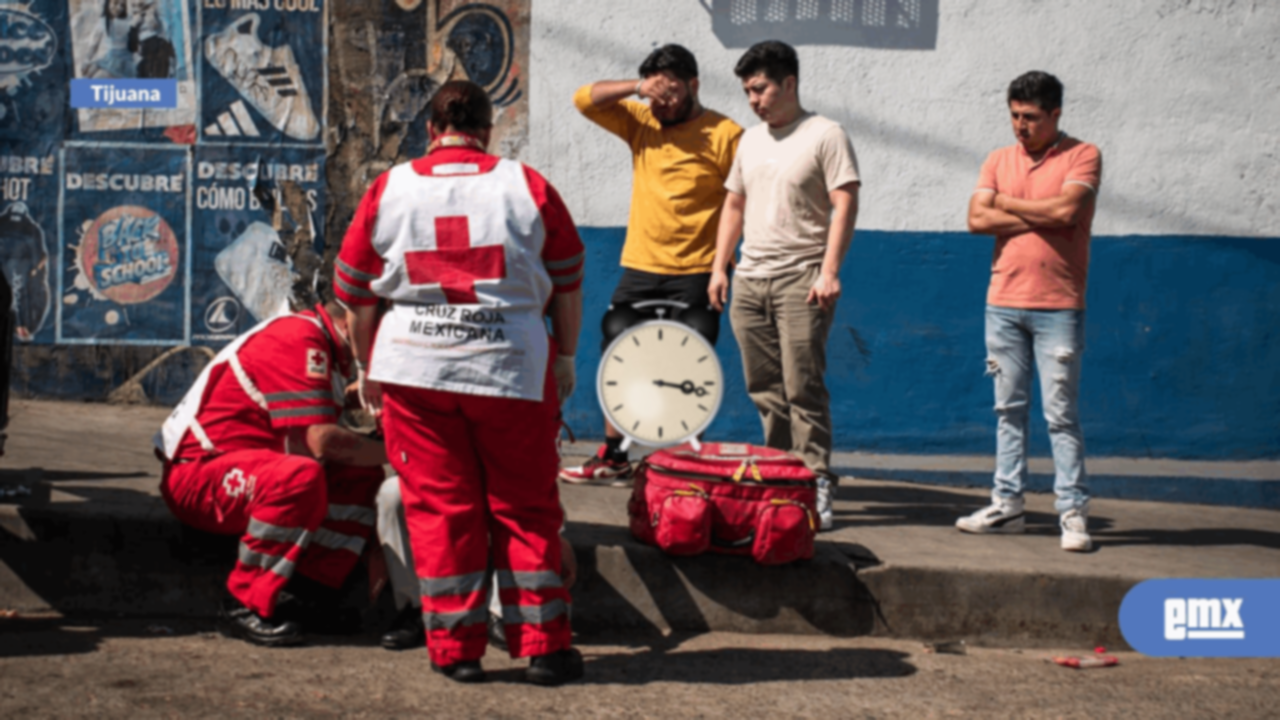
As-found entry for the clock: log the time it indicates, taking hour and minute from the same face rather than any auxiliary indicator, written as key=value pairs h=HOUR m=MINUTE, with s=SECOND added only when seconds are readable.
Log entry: h=3 m=17
